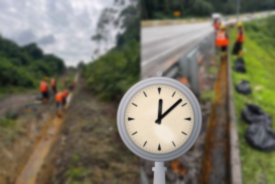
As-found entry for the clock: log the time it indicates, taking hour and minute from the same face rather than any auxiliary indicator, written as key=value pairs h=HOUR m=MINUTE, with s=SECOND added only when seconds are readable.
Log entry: h=12 m=8
